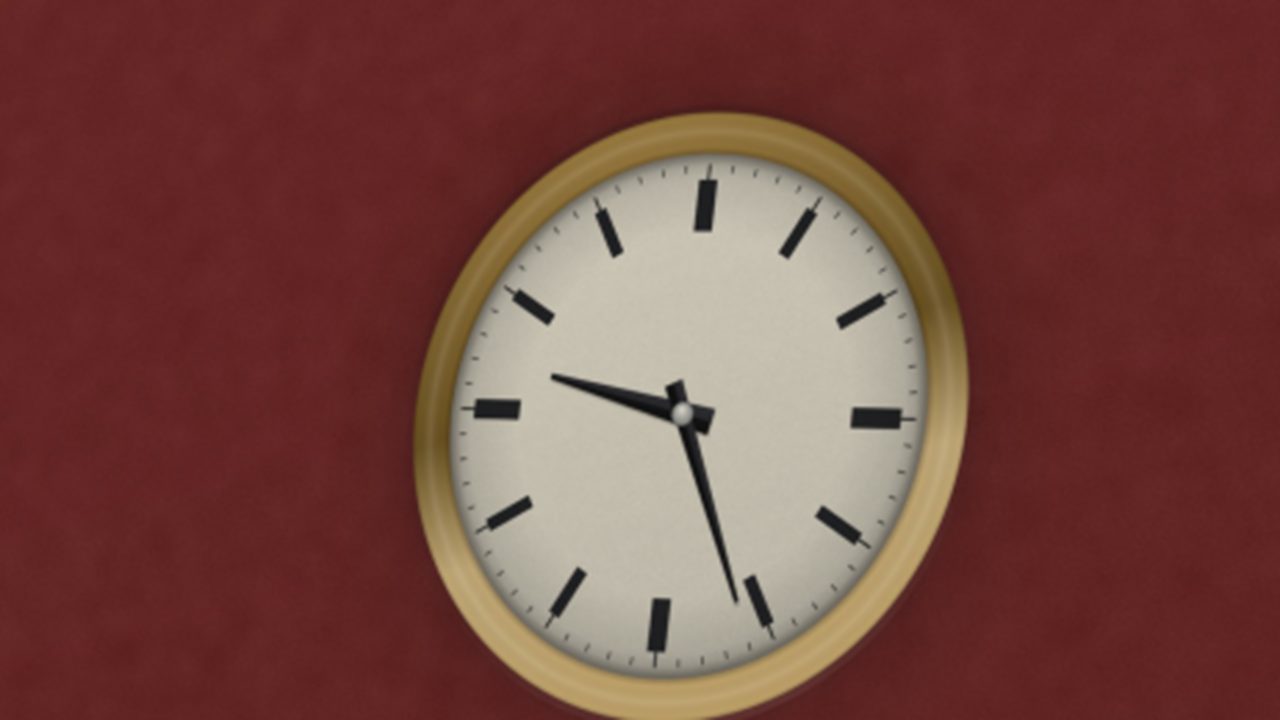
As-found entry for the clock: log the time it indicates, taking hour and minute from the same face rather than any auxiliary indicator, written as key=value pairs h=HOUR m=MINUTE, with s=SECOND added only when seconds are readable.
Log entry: h=9 m=26
